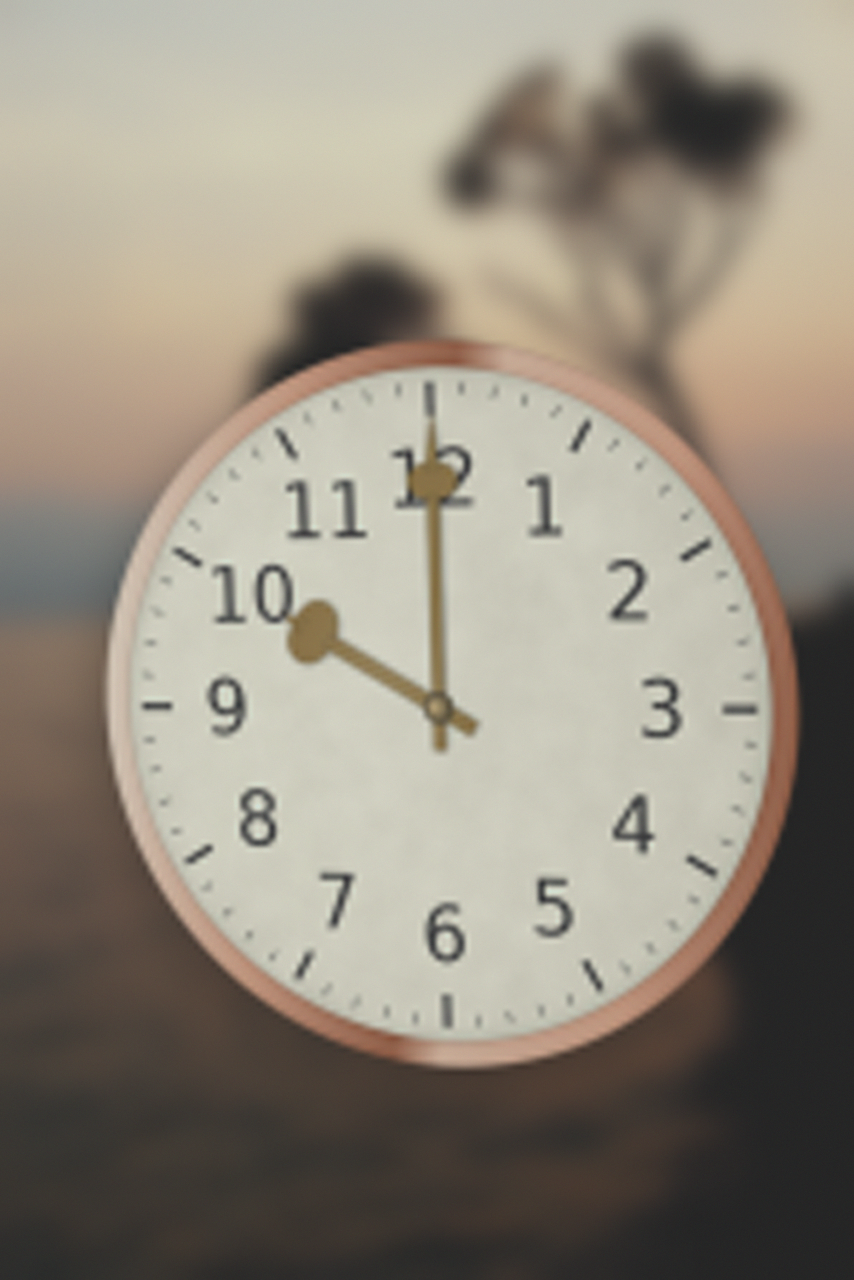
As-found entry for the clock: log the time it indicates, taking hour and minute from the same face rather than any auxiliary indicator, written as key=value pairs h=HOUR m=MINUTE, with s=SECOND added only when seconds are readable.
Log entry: h=10 m=0
